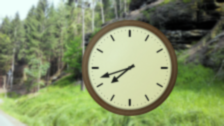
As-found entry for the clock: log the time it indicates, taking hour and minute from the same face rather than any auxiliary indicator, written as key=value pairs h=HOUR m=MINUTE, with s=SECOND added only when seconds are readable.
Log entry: h=7 m=42
